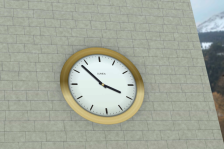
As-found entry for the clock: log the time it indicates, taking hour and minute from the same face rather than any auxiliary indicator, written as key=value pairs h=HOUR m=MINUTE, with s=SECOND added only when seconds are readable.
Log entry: h=3 m=53
